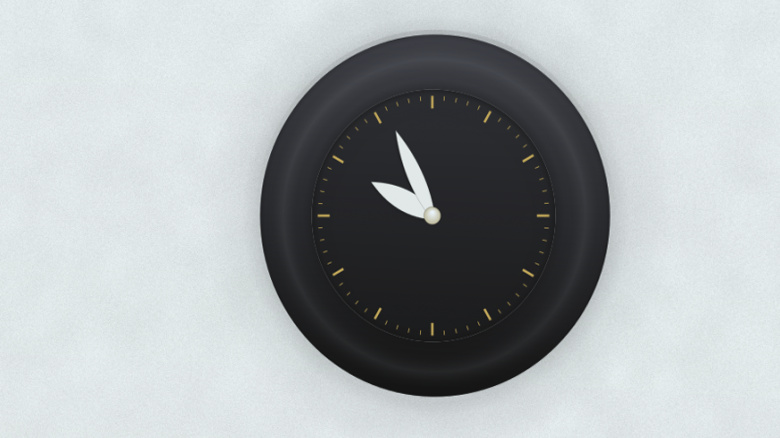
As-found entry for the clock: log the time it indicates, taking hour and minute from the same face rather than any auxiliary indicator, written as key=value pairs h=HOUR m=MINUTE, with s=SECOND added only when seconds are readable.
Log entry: h=9 m=56
